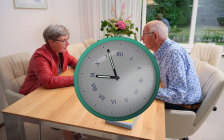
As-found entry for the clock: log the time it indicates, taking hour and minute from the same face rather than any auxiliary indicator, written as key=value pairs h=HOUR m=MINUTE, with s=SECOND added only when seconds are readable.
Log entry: h=8 m=56
